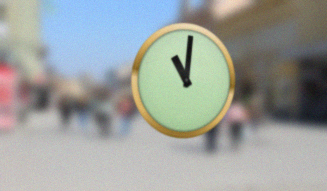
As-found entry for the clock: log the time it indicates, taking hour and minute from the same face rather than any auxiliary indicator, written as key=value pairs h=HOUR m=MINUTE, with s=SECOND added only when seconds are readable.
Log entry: h=11 m=1
